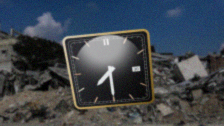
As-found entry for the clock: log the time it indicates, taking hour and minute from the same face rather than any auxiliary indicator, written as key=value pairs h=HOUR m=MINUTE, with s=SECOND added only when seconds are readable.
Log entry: h=7 m=30
